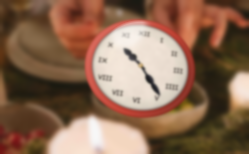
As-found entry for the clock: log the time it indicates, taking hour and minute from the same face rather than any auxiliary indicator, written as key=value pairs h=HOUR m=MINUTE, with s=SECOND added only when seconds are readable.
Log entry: h=10 m=24
